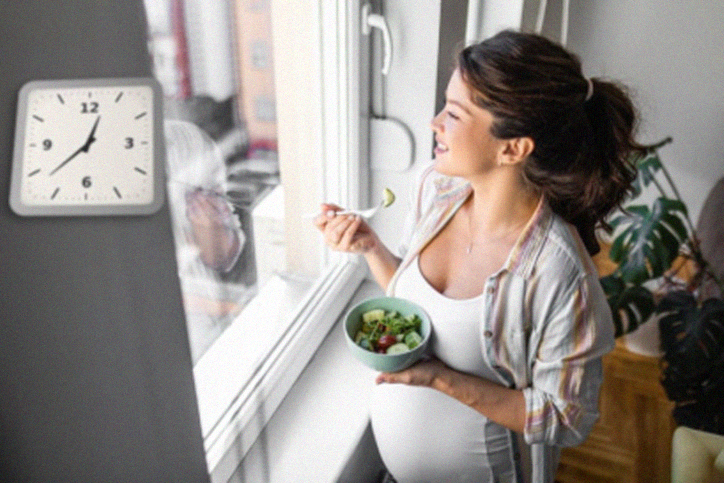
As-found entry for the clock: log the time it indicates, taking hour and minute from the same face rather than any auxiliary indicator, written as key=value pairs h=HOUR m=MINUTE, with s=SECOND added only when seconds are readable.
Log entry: h=12 m=38
